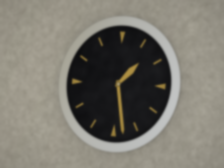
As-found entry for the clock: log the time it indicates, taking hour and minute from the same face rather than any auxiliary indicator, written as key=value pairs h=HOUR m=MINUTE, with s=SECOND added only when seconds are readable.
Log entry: h=1 m=28
